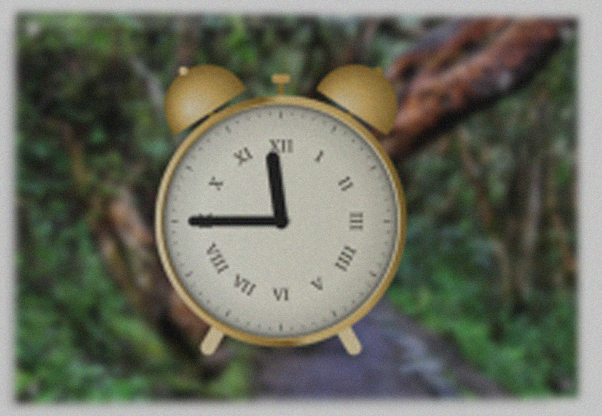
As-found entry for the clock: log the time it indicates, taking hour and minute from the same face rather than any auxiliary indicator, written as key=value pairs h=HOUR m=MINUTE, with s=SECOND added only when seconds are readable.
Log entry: h=11 m=45
